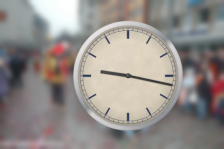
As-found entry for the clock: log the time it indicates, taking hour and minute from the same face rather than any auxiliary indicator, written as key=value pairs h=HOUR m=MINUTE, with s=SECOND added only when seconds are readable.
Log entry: h=9 m=17
